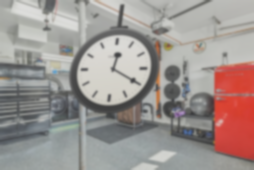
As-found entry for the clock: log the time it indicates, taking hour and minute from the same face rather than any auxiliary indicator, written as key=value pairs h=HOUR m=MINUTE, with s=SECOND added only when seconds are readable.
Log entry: h=12 m=20
